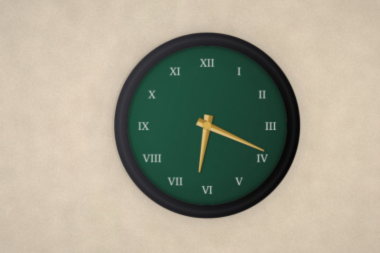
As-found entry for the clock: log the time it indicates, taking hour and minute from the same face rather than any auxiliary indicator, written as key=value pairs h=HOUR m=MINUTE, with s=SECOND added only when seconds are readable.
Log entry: h=6 m=19
